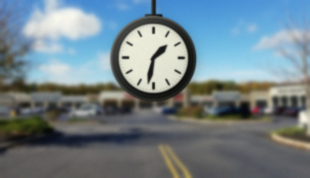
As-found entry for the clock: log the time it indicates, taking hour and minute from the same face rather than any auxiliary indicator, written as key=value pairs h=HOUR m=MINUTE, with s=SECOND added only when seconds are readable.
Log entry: h=1 m=32
